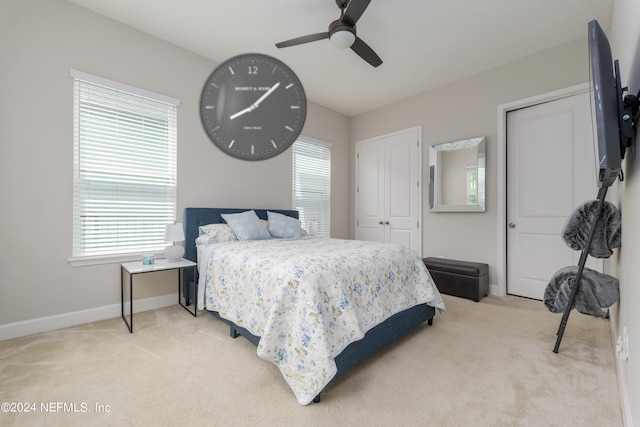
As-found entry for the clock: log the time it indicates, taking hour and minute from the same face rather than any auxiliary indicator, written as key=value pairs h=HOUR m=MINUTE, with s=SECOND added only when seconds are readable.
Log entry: h=8 m=8
